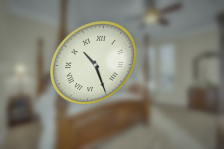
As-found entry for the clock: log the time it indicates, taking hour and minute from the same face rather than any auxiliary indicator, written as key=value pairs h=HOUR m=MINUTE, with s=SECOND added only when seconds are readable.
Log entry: h=10 m=25
